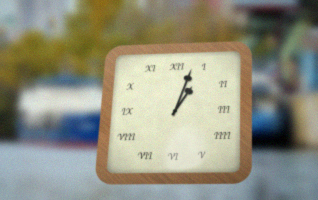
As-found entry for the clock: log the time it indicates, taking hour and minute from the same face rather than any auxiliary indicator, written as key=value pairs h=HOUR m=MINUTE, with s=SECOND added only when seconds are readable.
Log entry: h=1 m=3
